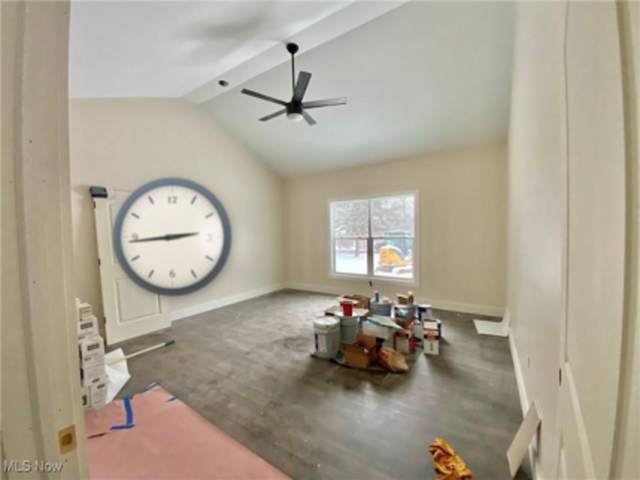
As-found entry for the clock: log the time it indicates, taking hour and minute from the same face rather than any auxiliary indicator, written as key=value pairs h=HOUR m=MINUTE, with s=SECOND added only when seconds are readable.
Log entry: h=2 m=44
